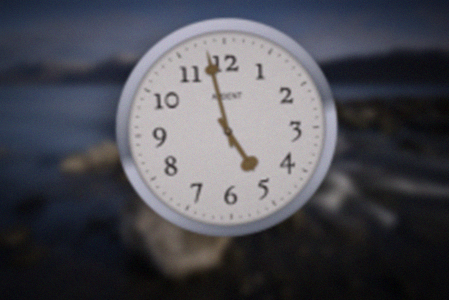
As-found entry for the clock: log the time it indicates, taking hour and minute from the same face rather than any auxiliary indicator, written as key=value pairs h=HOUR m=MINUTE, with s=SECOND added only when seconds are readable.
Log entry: h=4 m=58
